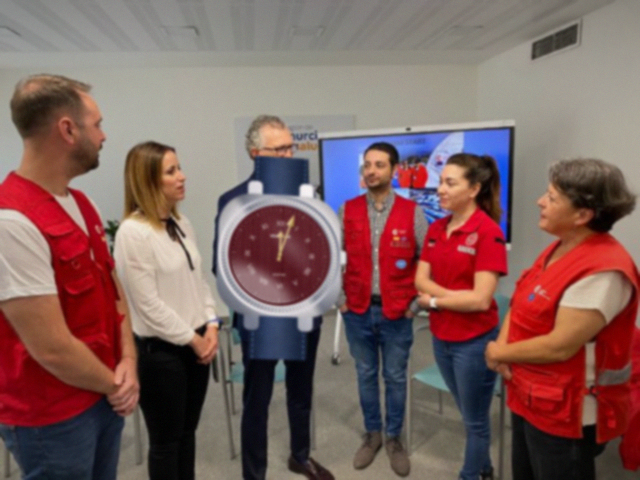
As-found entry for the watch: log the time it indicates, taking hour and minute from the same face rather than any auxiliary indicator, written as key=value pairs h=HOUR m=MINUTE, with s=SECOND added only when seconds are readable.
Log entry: h=12 m=3
